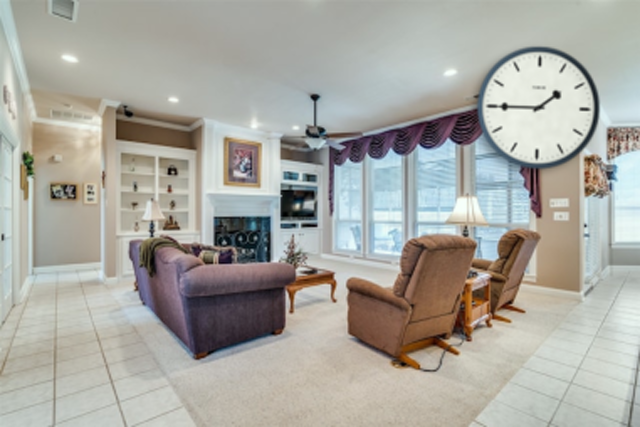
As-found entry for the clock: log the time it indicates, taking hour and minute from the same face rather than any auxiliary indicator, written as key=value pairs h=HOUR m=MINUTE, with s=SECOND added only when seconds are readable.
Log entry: h=1 m=45
